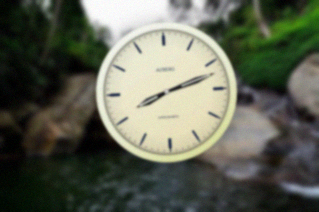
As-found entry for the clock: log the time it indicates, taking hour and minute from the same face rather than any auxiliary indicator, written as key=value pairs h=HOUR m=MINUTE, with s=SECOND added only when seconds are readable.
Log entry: h=8 m=12
